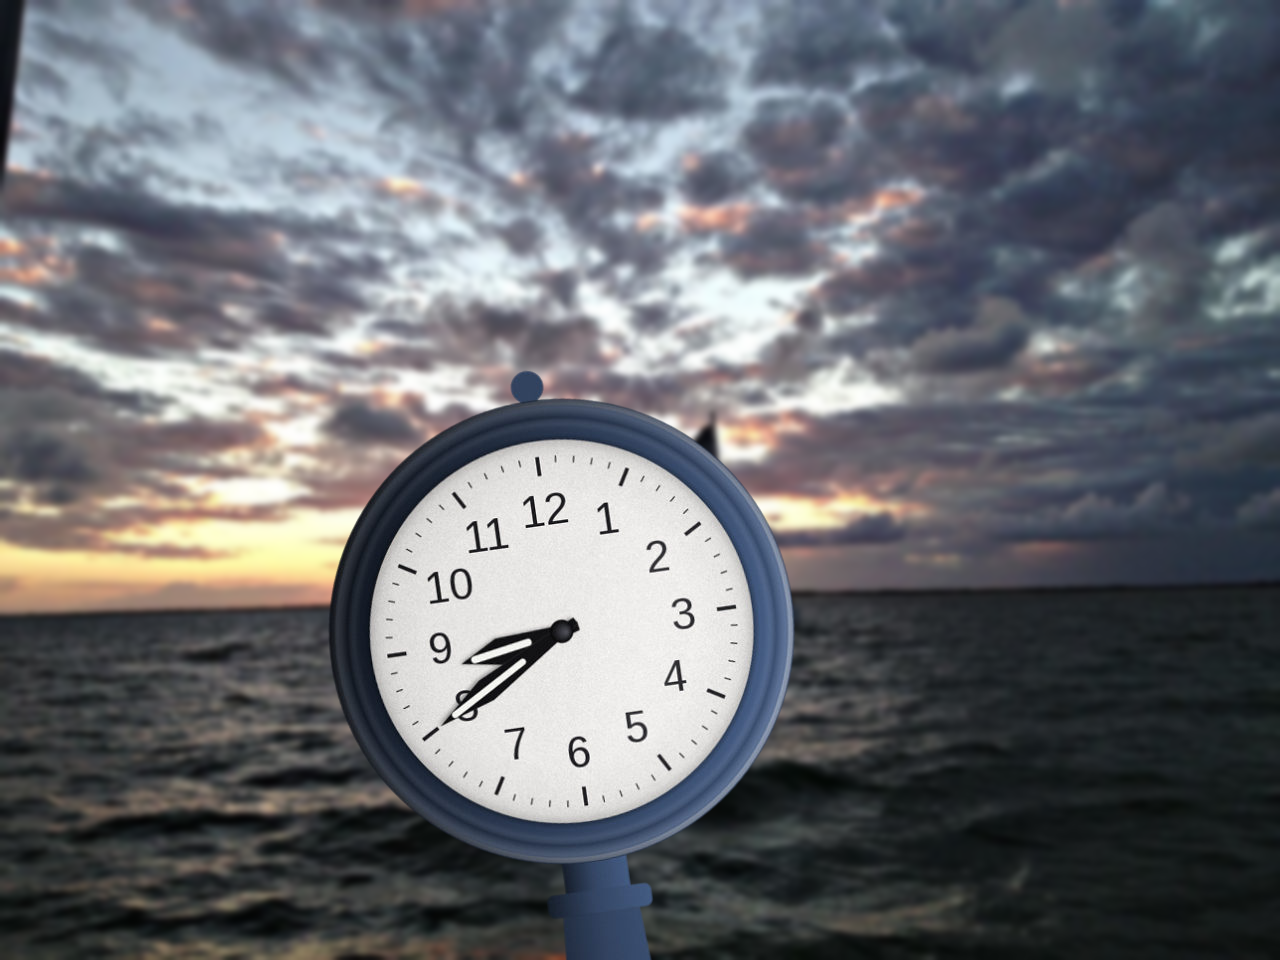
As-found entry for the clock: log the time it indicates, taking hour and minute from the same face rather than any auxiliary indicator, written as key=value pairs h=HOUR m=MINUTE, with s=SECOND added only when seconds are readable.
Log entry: h=8 m=40
